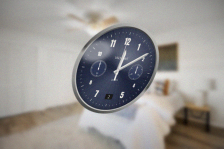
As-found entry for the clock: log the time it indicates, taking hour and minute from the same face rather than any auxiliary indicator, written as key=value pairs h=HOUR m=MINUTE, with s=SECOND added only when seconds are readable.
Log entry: h=12 m=9
